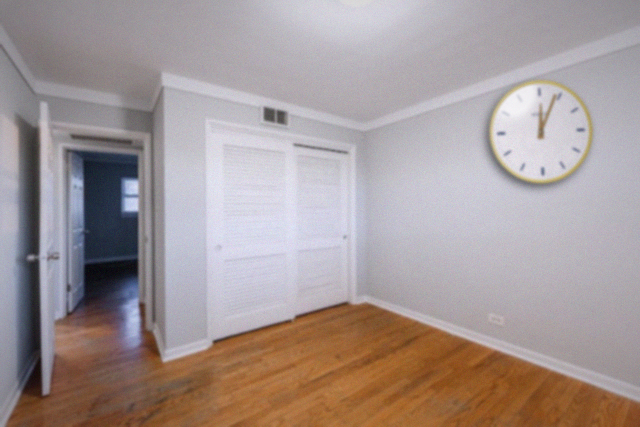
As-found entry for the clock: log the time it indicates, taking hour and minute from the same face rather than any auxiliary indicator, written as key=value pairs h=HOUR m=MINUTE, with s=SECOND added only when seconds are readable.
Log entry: h=12 m=4
